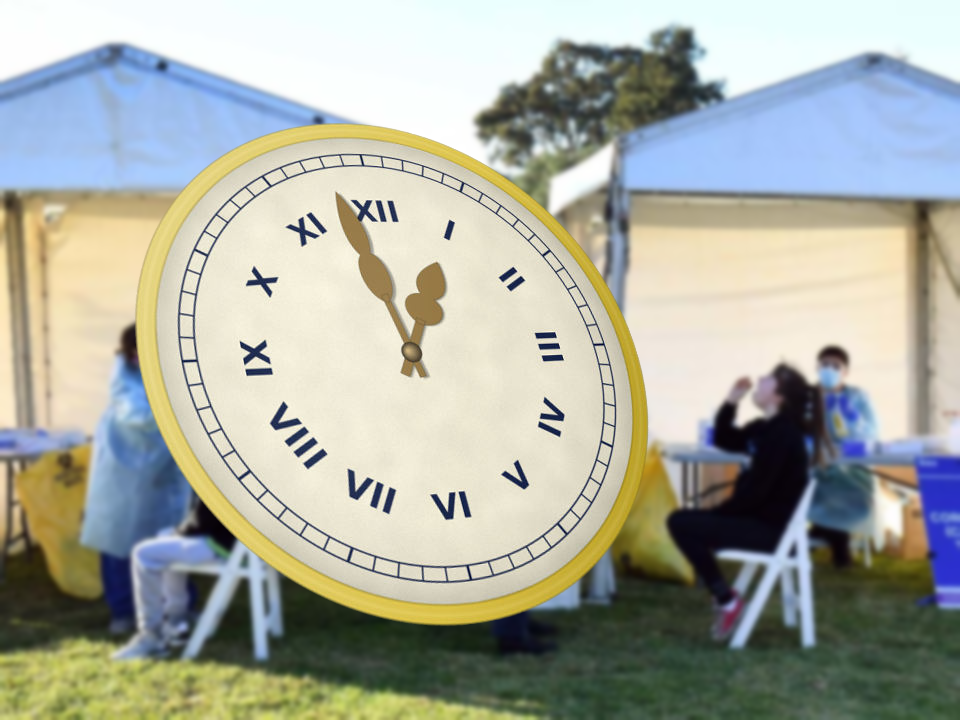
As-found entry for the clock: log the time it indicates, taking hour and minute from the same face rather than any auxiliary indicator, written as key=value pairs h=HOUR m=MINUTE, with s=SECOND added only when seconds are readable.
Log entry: h=12 m=58
